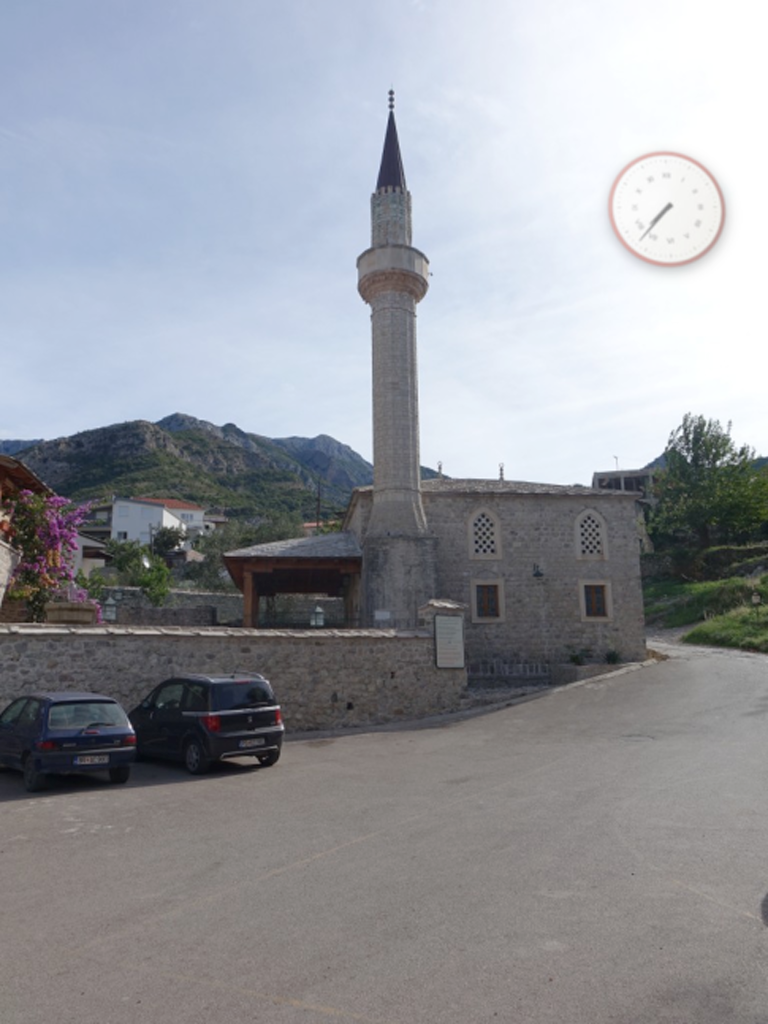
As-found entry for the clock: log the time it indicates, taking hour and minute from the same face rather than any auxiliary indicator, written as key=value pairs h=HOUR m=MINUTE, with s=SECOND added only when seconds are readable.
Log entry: h=7 m=37
